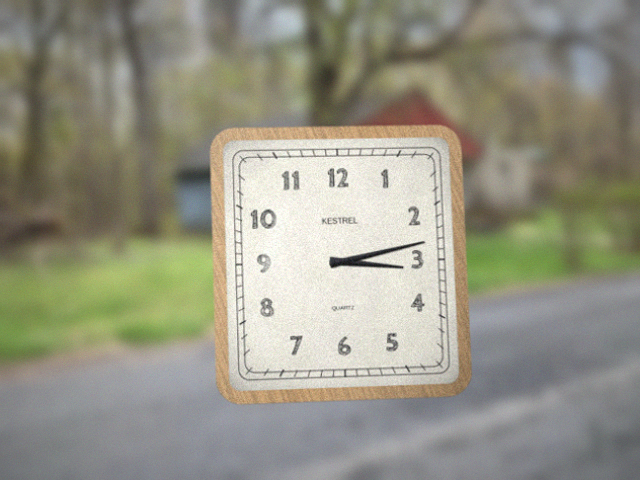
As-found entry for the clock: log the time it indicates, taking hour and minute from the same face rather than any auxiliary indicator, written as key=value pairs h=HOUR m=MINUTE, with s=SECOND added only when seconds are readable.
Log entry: h=3 m=13
